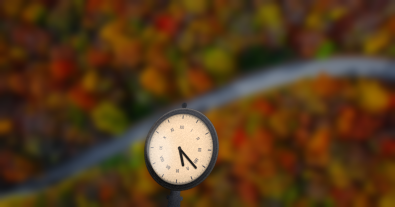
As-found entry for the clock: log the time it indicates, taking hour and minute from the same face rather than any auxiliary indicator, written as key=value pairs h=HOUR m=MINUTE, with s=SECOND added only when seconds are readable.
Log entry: h=5 m=22
